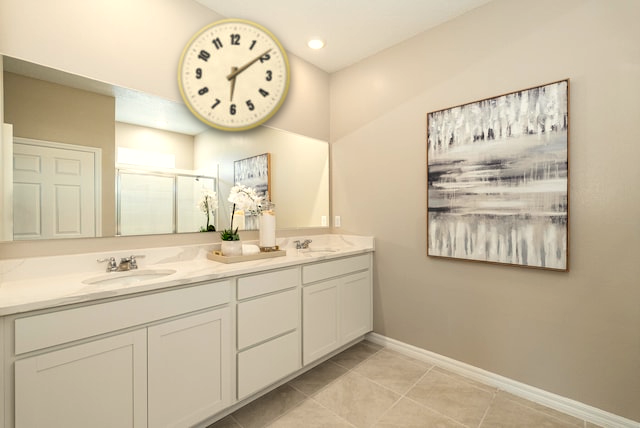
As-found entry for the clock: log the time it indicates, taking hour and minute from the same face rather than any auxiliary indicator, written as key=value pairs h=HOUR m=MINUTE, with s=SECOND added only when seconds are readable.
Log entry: h=6 m=9
